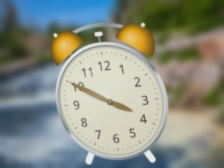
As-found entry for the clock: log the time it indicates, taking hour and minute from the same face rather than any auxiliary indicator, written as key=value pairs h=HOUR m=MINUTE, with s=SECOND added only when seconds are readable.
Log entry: h=3 m=50
